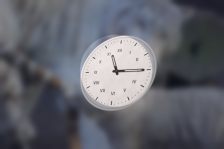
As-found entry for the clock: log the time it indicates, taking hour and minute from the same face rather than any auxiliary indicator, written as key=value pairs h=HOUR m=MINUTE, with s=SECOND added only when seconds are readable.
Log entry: h=11 m=15
